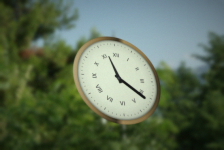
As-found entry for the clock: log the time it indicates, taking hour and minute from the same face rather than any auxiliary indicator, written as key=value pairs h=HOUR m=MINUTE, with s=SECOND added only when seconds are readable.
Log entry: h=11 m=21
